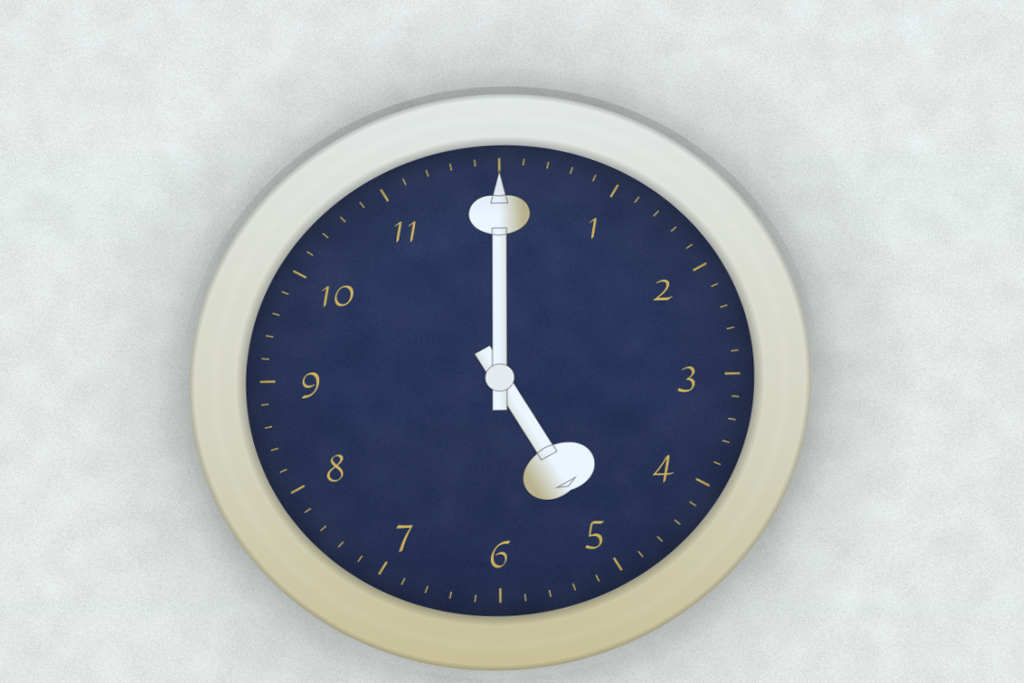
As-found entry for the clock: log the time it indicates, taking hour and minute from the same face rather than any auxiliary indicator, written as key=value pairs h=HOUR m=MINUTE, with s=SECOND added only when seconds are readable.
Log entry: h=5 m=0
